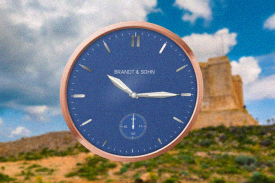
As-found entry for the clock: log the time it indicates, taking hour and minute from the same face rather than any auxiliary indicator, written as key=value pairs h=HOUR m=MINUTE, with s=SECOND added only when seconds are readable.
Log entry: h=10 m=15
